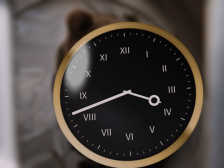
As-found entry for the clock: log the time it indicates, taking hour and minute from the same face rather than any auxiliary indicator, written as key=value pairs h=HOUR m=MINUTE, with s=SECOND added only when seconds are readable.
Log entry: h=3 m=42
